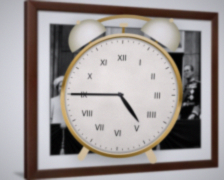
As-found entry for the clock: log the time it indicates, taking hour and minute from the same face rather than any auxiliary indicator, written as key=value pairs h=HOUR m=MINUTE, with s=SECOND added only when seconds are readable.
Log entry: h=4 m=45
